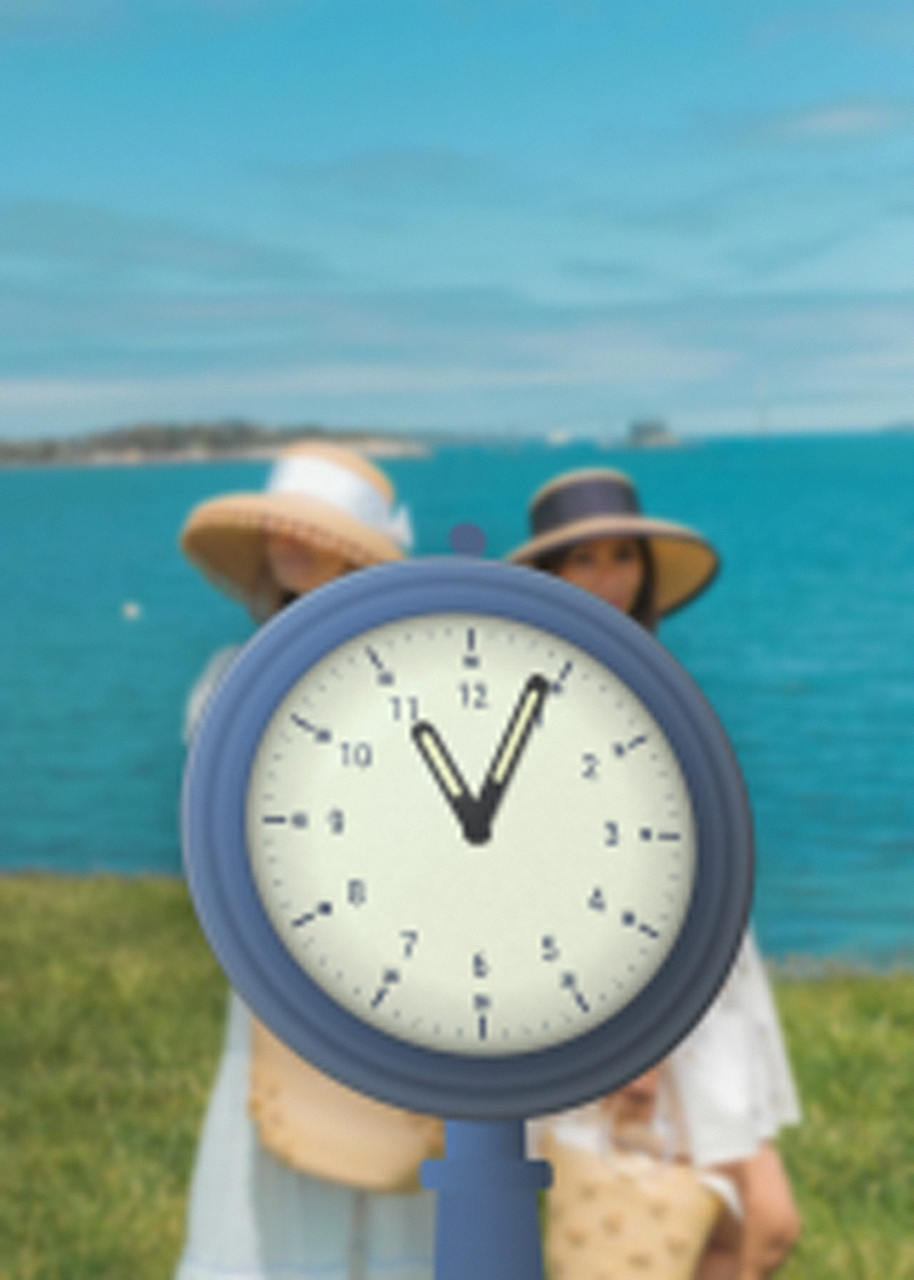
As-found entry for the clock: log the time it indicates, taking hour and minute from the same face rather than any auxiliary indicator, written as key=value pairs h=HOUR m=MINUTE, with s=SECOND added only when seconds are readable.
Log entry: h=11 m=4
